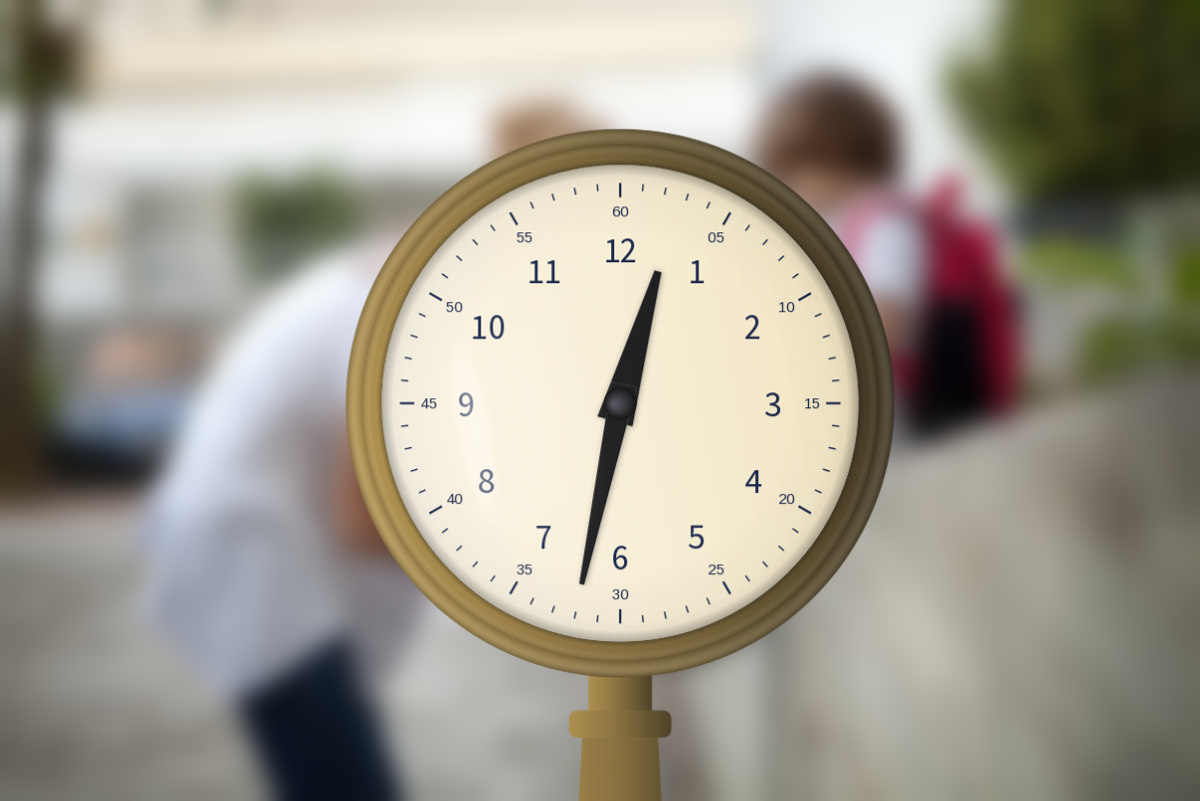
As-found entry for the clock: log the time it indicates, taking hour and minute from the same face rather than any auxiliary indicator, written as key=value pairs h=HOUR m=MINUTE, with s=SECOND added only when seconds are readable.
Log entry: h=12 m=32
